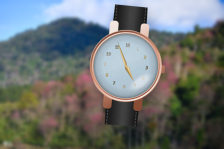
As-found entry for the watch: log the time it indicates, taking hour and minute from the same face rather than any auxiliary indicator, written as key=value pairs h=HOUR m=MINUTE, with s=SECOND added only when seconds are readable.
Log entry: h=4 m=56
